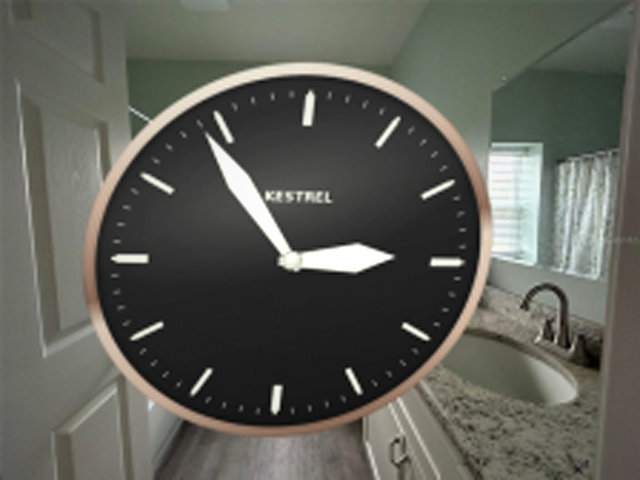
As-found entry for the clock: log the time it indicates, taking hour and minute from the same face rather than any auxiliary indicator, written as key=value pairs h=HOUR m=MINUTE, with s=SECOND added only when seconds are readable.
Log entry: h=2 m=54
